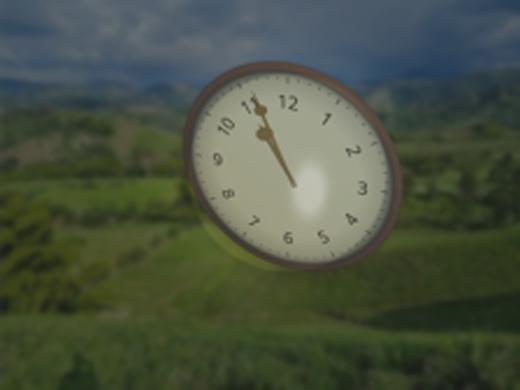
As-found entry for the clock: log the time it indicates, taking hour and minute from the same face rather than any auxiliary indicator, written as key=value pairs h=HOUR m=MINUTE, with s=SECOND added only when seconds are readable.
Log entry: h=10 m=56
